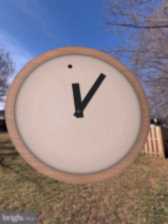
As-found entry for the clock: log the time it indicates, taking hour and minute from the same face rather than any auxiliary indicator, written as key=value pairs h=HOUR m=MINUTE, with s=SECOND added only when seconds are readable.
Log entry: h=12 m=7
